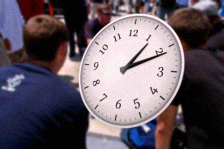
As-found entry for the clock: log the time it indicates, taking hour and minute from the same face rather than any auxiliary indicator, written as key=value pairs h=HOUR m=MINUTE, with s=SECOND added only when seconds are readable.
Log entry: h=1 m=11
